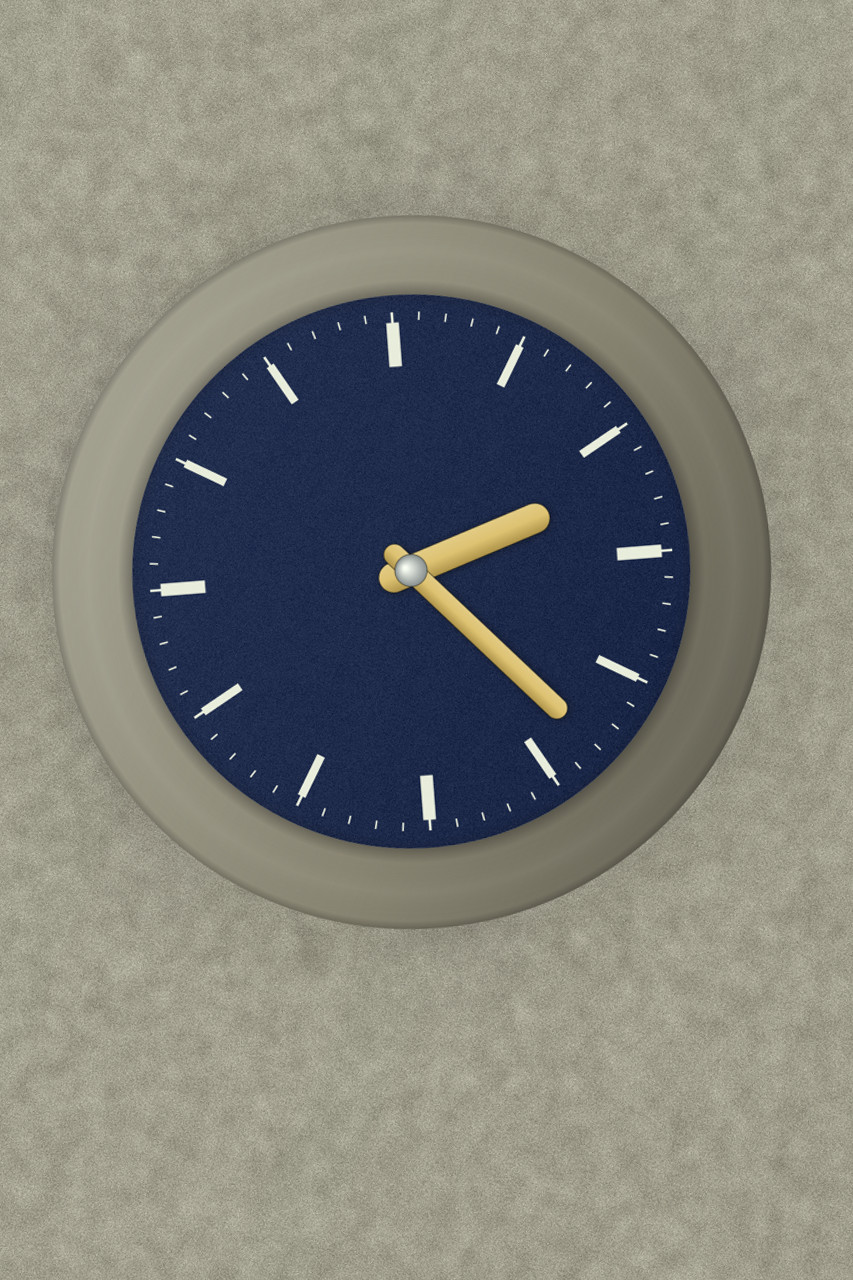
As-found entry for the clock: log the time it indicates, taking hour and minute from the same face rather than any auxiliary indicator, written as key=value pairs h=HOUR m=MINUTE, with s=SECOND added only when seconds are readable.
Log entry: h=2 m=23
